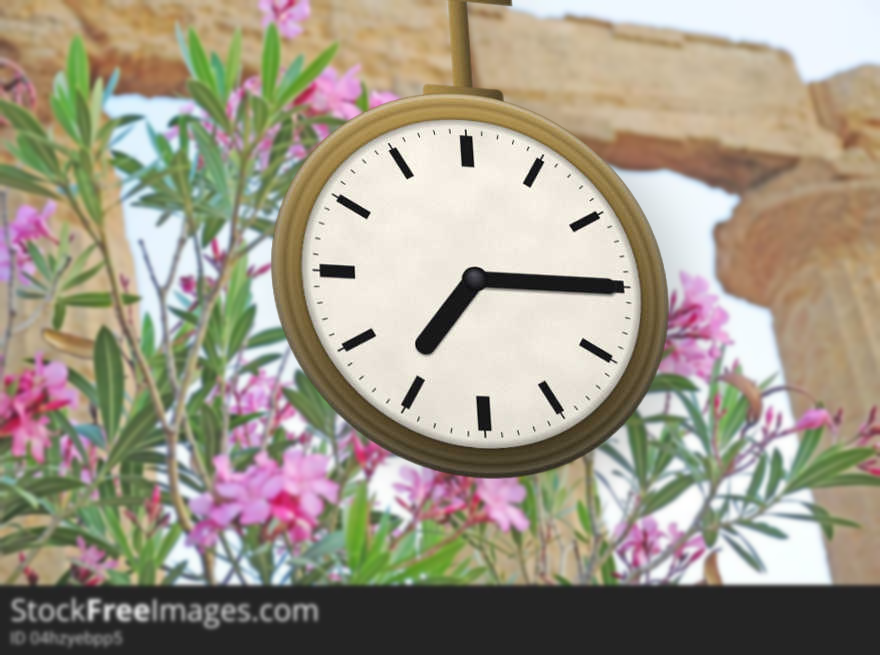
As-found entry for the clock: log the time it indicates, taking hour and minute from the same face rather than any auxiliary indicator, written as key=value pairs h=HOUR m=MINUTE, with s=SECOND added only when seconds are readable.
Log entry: h=7 m=15
